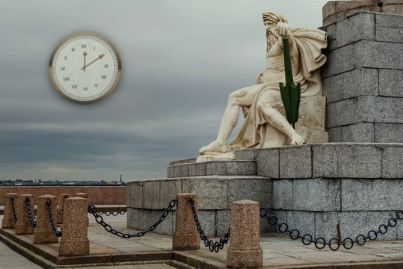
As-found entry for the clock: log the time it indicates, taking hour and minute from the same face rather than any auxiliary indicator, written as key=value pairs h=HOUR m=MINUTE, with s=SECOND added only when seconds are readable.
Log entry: h=12 m=10
